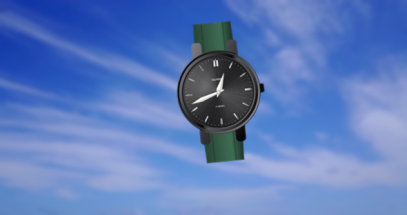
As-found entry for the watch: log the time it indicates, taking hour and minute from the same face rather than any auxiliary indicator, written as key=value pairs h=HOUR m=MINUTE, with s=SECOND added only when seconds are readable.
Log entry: h=12 m=42
